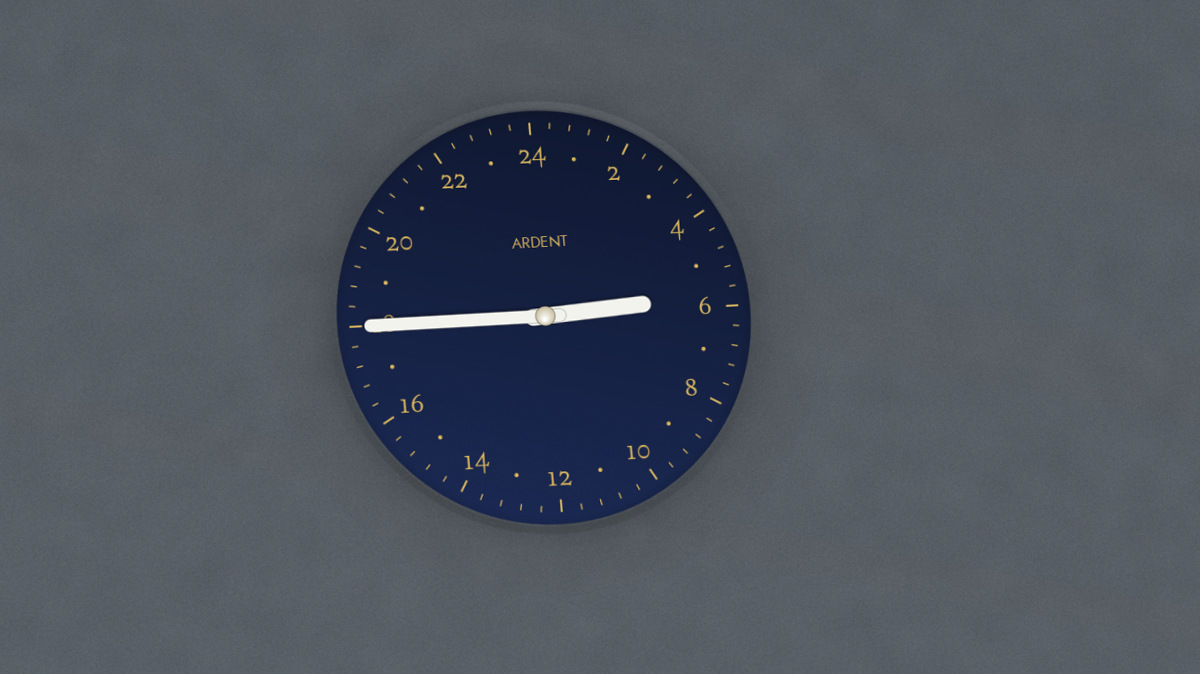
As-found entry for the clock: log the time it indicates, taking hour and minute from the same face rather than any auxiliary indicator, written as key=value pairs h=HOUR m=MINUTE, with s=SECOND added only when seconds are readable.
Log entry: h=5 m=45
